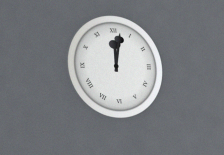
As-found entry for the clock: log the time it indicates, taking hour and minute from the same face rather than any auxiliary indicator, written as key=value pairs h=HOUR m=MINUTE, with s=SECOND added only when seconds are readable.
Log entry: h=12 m=2
